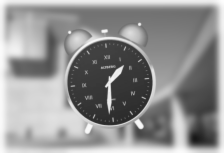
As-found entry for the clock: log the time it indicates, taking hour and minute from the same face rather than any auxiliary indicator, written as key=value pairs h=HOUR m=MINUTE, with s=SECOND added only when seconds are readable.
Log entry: h=1 m=31
